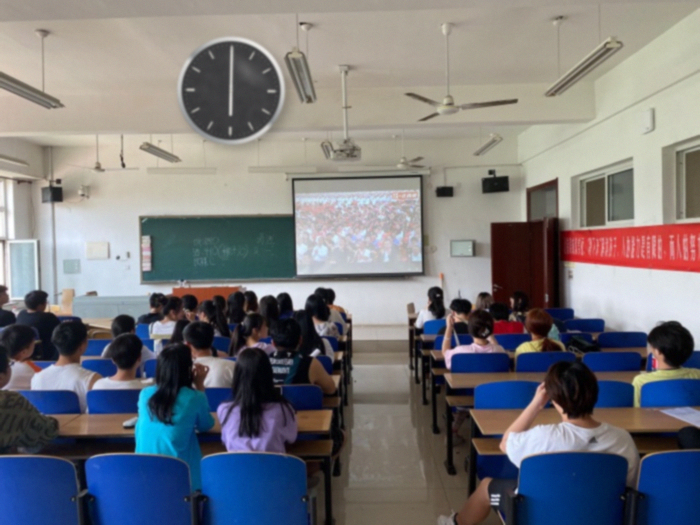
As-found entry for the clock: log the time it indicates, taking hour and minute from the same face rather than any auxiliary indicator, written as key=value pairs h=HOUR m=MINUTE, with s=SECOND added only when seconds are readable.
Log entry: h=6 m=0
